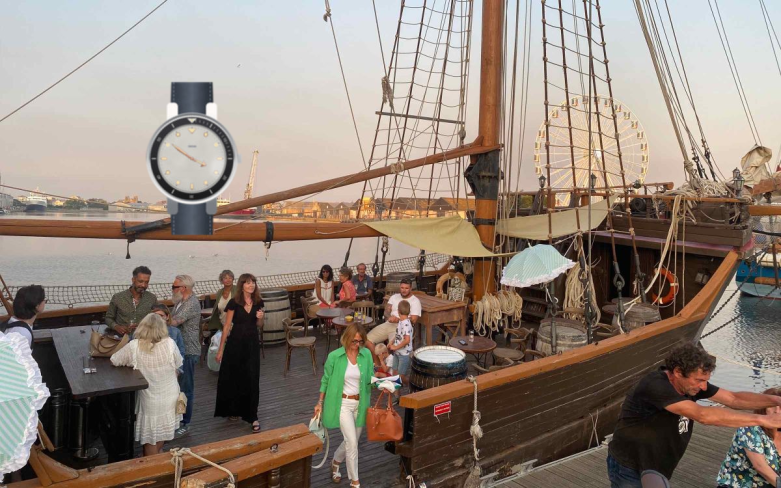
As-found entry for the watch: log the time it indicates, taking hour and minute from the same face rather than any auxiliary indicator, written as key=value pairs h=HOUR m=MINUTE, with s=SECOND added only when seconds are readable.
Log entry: h=3 m=51
